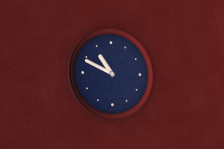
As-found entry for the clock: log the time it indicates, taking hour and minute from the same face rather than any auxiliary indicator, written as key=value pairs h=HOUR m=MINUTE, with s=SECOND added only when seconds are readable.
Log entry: h=10 m=49
